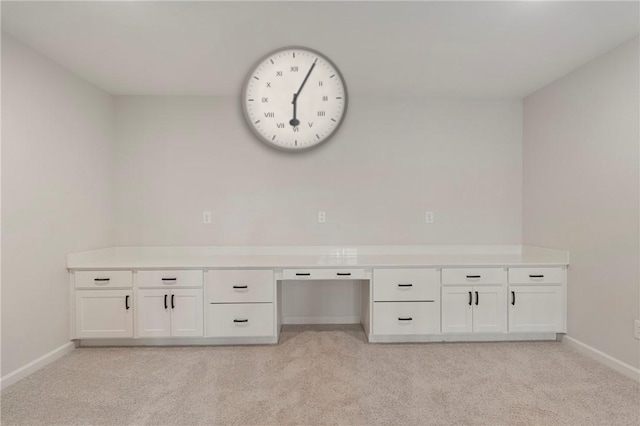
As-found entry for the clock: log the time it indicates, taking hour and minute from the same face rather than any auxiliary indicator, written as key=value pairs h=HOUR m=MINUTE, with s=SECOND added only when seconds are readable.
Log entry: h=6 m=5
